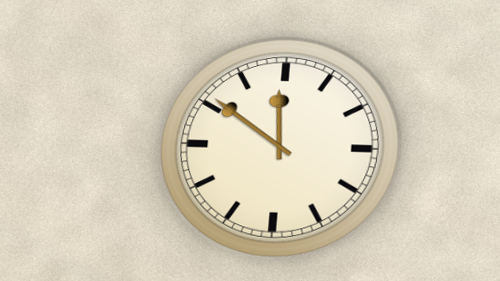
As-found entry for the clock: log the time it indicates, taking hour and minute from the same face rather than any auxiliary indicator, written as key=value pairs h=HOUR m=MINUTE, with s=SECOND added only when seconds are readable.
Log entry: h=11 m=51
